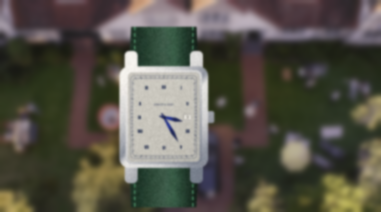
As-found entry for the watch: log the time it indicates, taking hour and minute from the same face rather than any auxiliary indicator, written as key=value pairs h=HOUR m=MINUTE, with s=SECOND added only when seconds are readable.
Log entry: h=3 m=25
